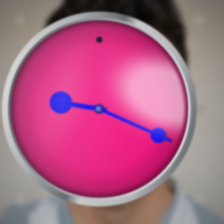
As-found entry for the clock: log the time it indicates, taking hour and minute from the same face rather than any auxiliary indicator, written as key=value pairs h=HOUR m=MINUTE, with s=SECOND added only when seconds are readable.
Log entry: h=9 m=19
